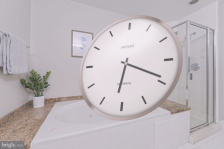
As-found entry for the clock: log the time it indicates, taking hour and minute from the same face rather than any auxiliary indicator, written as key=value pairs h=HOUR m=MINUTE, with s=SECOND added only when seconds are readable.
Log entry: h=6 m=19
